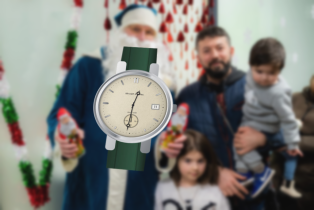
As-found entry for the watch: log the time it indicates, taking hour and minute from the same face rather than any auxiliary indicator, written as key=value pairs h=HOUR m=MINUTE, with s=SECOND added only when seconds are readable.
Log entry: h=12 m=31
